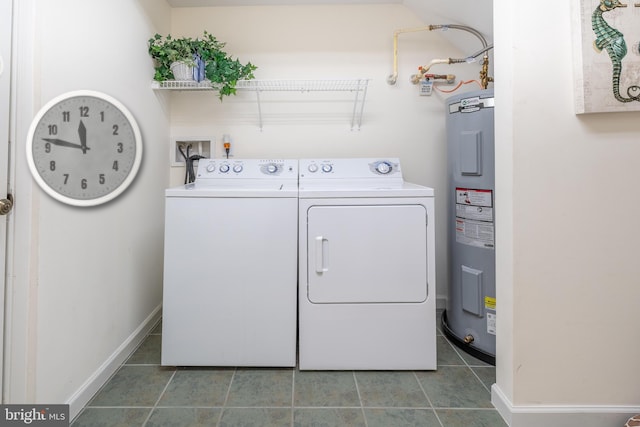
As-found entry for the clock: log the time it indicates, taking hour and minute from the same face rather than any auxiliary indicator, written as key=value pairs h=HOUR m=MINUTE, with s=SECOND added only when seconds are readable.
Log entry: h=11 m=47
